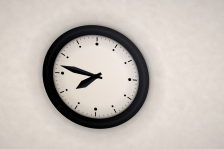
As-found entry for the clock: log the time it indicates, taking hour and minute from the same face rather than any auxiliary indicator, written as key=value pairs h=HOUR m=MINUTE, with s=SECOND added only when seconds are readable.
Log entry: h=7 m=47
